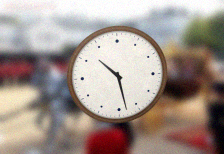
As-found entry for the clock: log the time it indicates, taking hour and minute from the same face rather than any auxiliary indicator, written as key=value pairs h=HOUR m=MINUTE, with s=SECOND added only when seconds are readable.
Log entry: h=10 m=28
